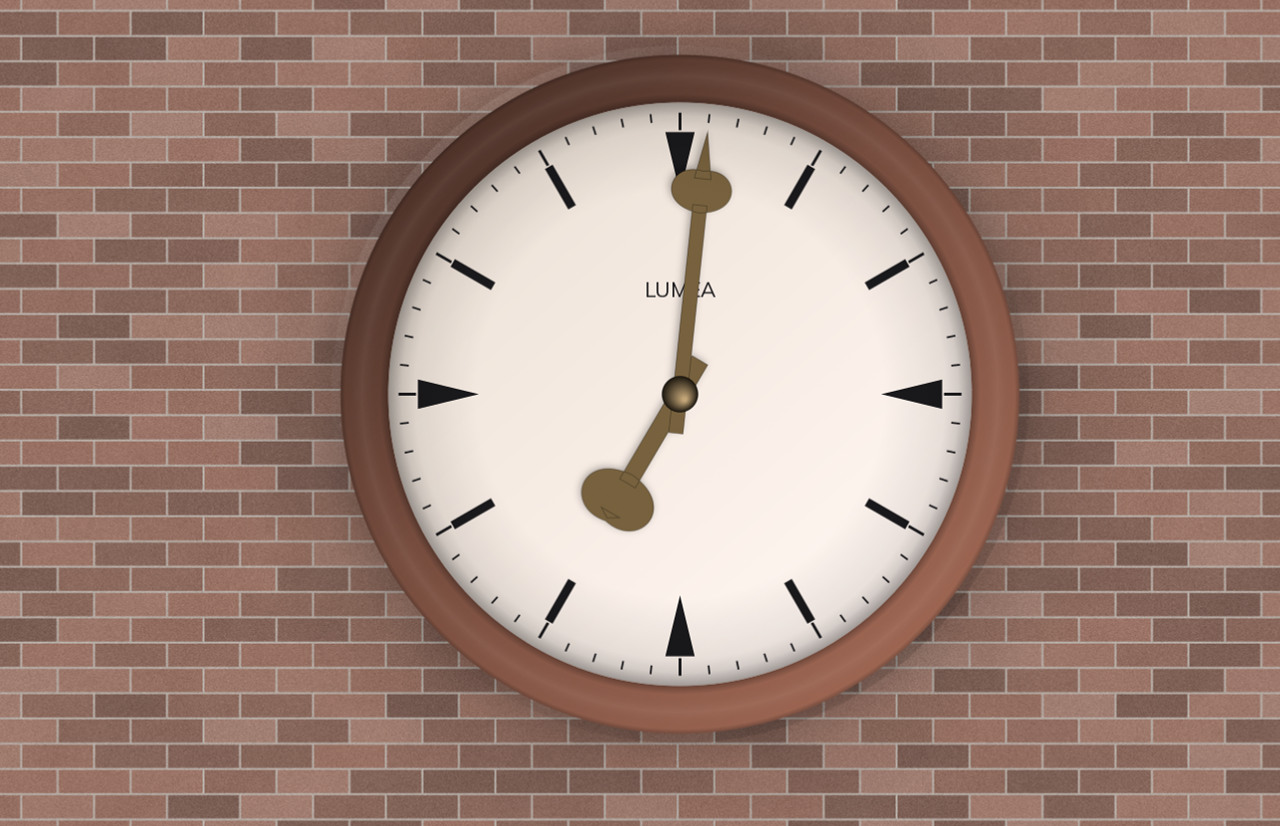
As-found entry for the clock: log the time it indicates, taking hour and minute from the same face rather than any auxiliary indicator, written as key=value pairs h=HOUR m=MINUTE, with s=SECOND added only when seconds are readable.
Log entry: h=7 m=1
